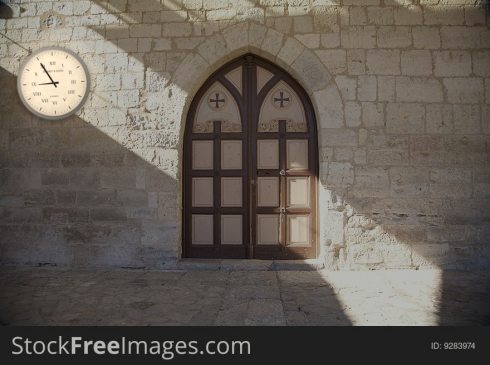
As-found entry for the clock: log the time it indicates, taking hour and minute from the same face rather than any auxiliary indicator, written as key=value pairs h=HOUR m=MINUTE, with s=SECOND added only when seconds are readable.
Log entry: h=8 m=55
